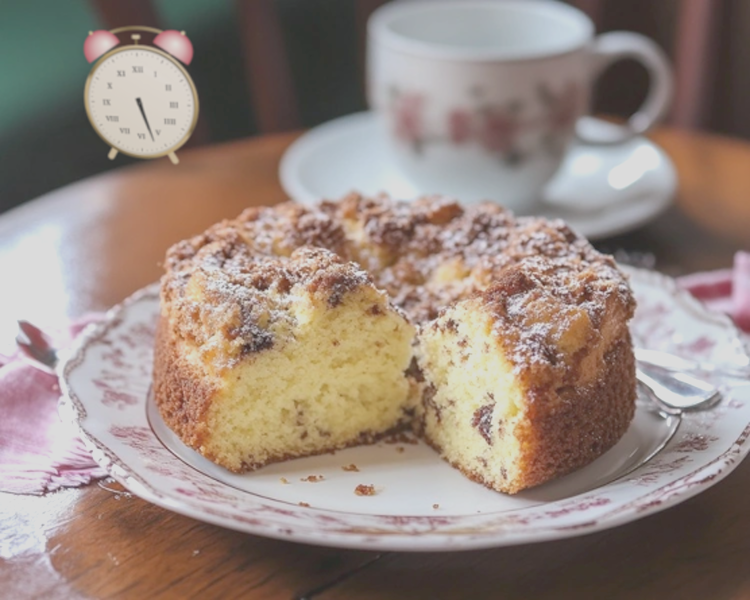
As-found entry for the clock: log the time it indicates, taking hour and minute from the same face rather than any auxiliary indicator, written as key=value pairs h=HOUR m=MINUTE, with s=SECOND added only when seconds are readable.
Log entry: h=5 m=27
